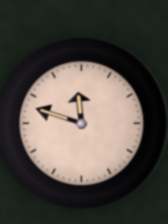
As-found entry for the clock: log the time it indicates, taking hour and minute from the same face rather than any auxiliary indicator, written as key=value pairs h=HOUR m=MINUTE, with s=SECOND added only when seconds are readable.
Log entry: h=11 m=48
